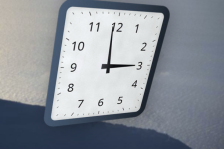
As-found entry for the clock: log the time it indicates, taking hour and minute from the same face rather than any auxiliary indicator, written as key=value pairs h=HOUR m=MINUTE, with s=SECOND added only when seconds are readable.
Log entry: h=2 m=59
